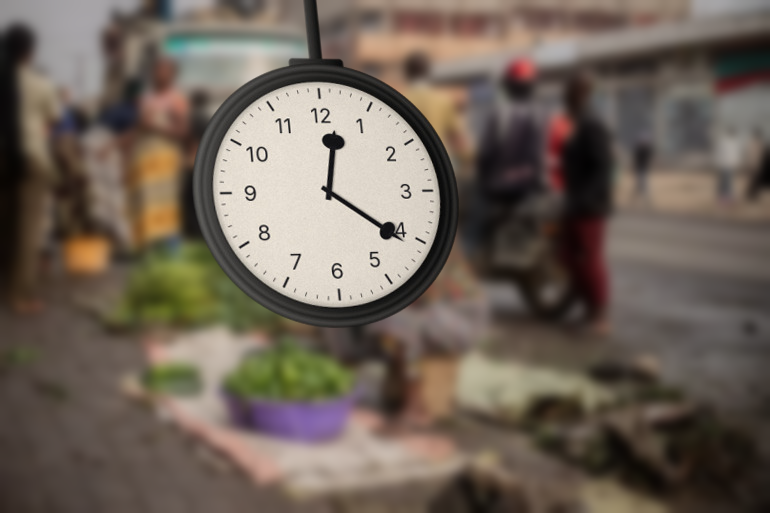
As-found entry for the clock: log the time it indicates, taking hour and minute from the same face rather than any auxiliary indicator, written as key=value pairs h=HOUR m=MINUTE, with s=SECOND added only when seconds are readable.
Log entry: h=12 m=21
